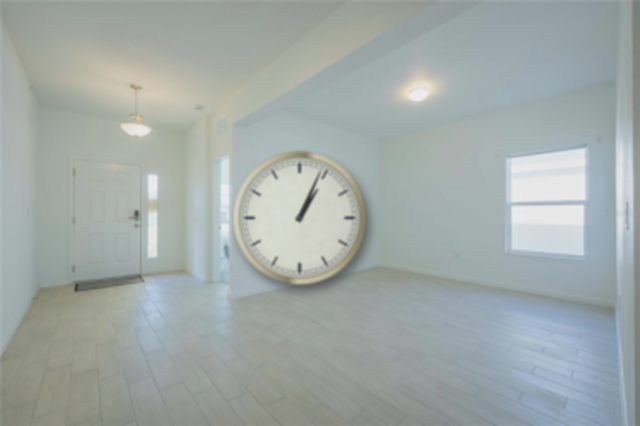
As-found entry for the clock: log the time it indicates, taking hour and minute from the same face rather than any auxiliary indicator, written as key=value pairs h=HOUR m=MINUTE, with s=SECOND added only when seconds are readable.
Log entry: h=1 m=4
